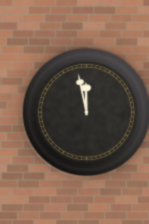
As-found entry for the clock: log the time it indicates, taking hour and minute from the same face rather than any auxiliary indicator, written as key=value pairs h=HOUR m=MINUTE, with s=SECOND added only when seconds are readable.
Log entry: h=11 m=58
